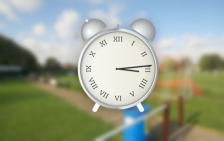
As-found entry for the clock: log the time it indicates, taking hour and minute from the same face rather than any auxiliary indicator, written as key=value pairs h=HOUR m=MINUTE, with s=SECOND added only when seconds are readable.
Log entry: h=3 m=14
